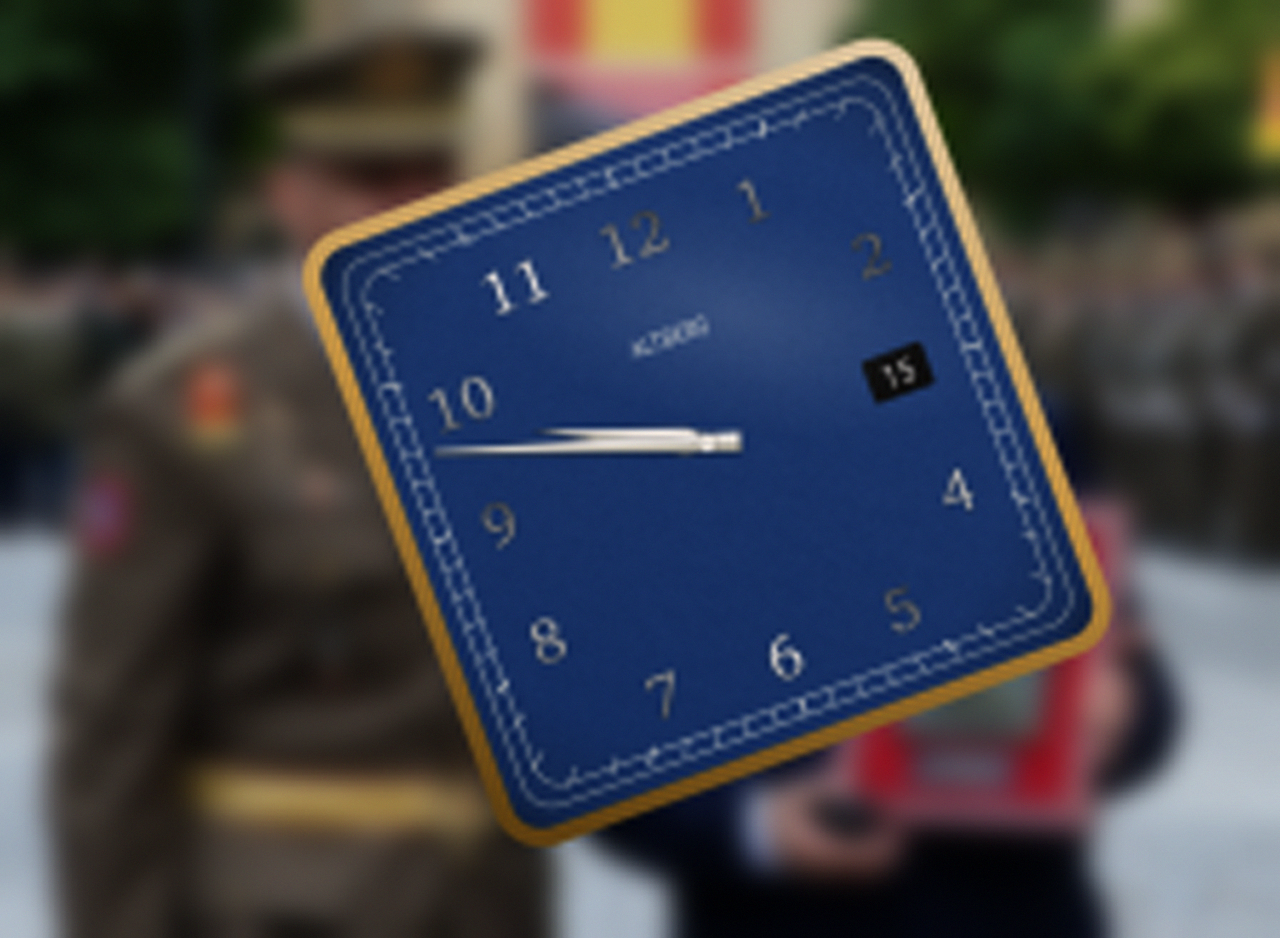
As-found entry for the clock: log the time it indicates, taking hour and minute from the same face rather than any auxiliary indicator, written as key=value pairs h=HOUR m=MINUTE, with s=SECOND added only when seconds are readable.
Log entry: h=9 m=48
